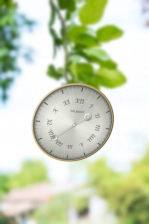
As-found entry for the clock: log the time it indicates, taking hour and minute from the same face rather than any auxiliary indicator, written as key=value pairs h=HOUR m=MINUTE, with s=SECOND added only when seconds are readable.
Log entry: h=1 m=38
